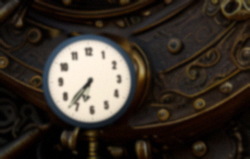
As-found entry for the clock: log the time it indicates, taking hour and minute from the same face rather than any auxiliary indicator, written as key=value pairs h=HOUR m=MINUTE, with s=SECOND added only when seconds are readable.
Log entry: h=6 m=37
